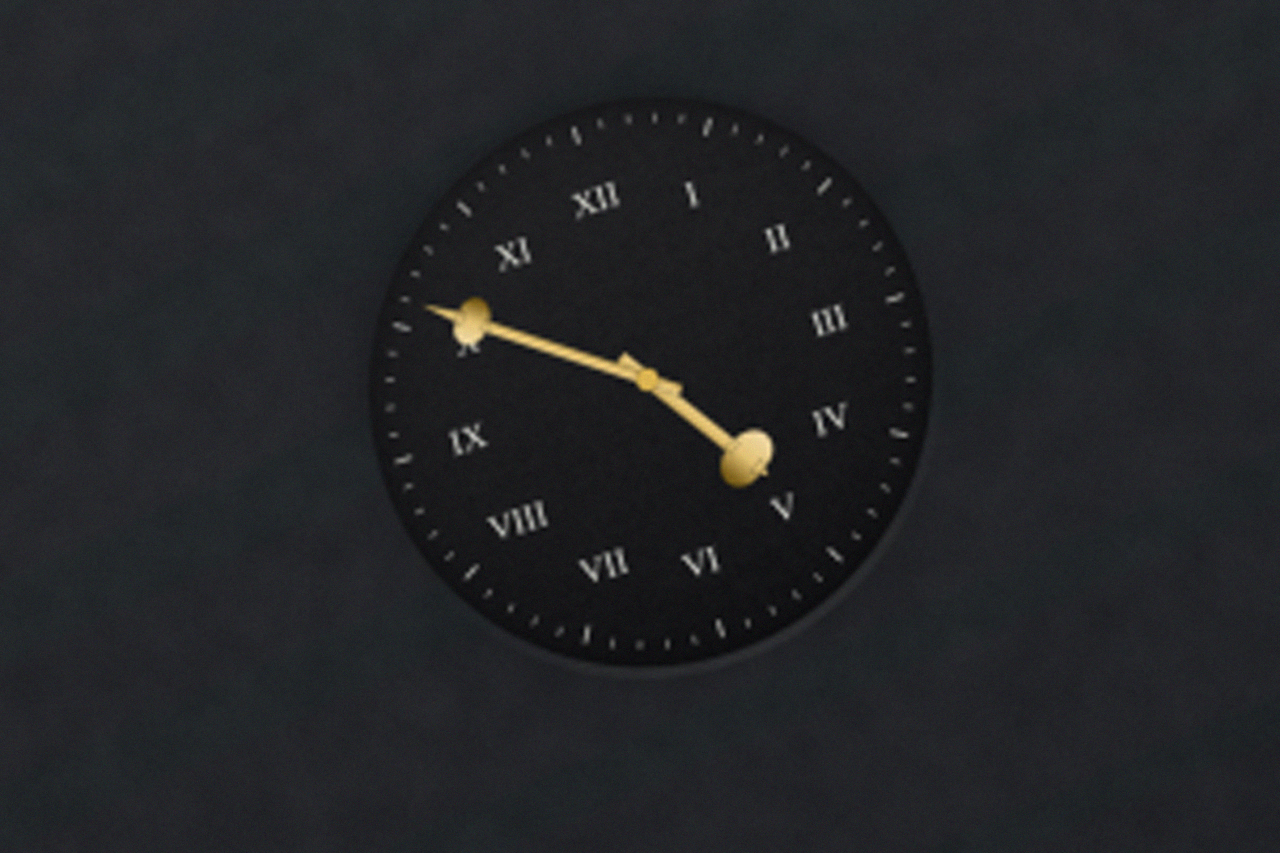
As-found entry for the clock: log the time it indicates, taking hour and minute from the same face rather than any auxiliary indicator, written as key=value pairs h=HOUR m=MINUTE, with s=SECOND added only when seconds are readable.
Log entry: h=4 m=51
